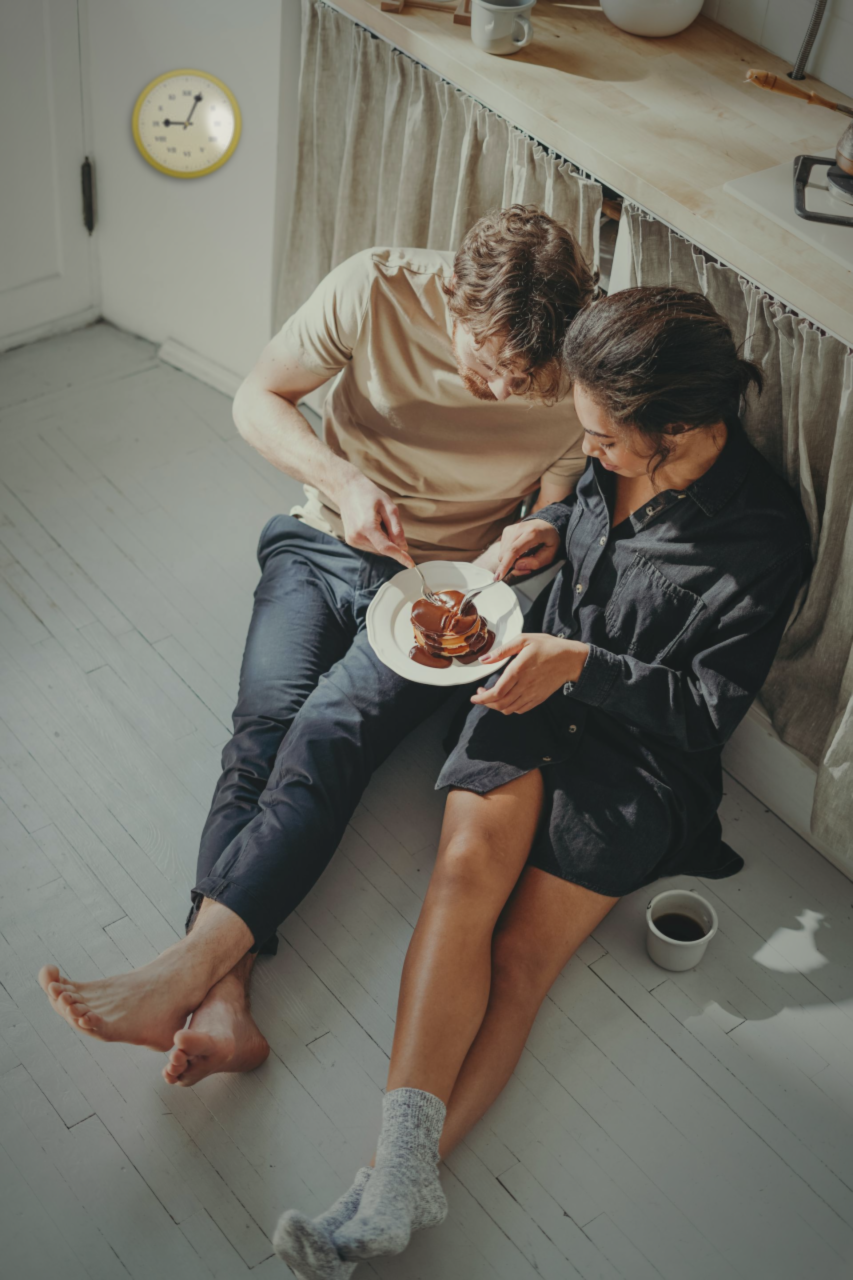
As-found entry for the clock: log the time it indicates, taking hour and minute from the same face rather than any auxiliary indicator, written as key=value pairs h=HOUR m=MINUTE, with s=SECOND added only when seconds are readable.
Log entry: h=9 m=4
